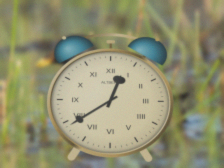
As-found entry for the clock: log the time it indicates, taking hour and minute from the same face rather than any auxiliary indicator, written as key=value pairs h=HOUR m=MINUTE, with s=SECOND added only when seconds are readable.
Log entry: h=12 m=39
